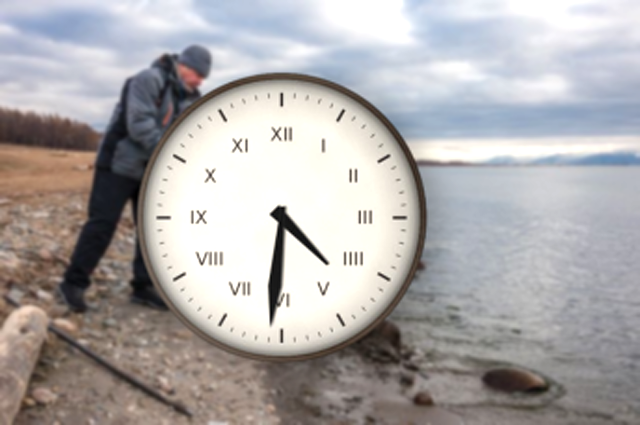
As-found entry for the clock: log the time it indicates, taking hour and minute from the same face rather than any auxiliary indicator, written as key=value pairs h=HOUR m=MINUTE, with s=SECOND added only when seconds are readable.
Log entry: h=4 m=31
